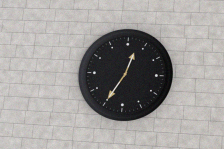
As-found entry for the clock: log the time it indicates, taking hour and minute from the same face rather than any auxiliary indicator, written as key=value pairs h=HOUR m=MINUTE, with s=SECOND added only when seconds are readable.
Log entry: h=12 m=35
